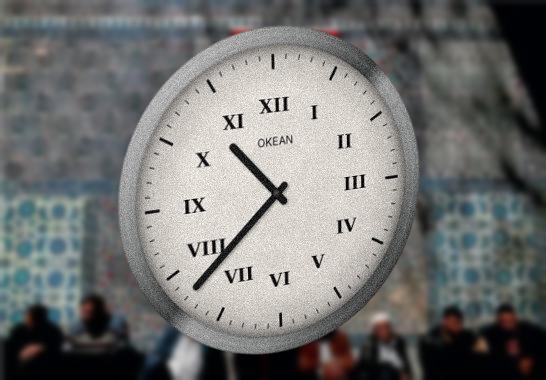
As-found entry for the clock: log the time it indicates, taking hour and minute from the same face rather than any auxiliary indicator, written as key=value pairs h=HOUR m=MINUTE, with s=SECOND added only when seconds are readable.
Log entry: h=10 m=38
